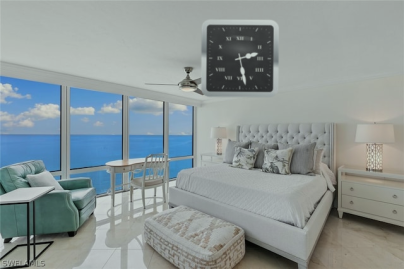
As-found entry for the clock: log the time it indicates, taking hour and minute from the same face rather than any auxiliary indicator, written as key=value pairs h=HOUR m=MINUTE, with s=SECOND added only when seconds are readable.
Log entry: h=2 m=28
